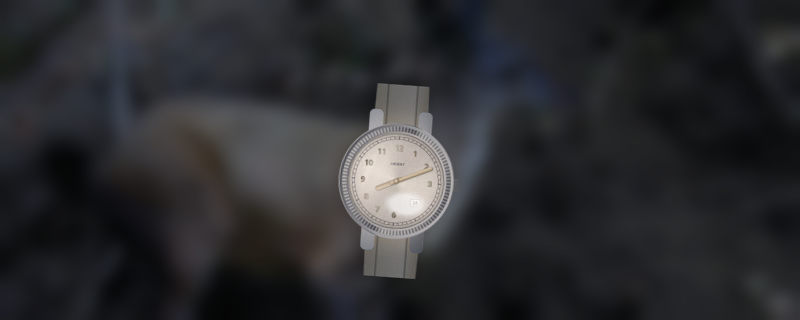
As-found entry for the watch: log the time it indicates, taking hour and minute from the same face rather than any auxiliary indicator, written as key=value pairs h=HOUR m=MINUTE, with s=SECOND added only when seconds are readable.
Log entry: h=8 m=11
